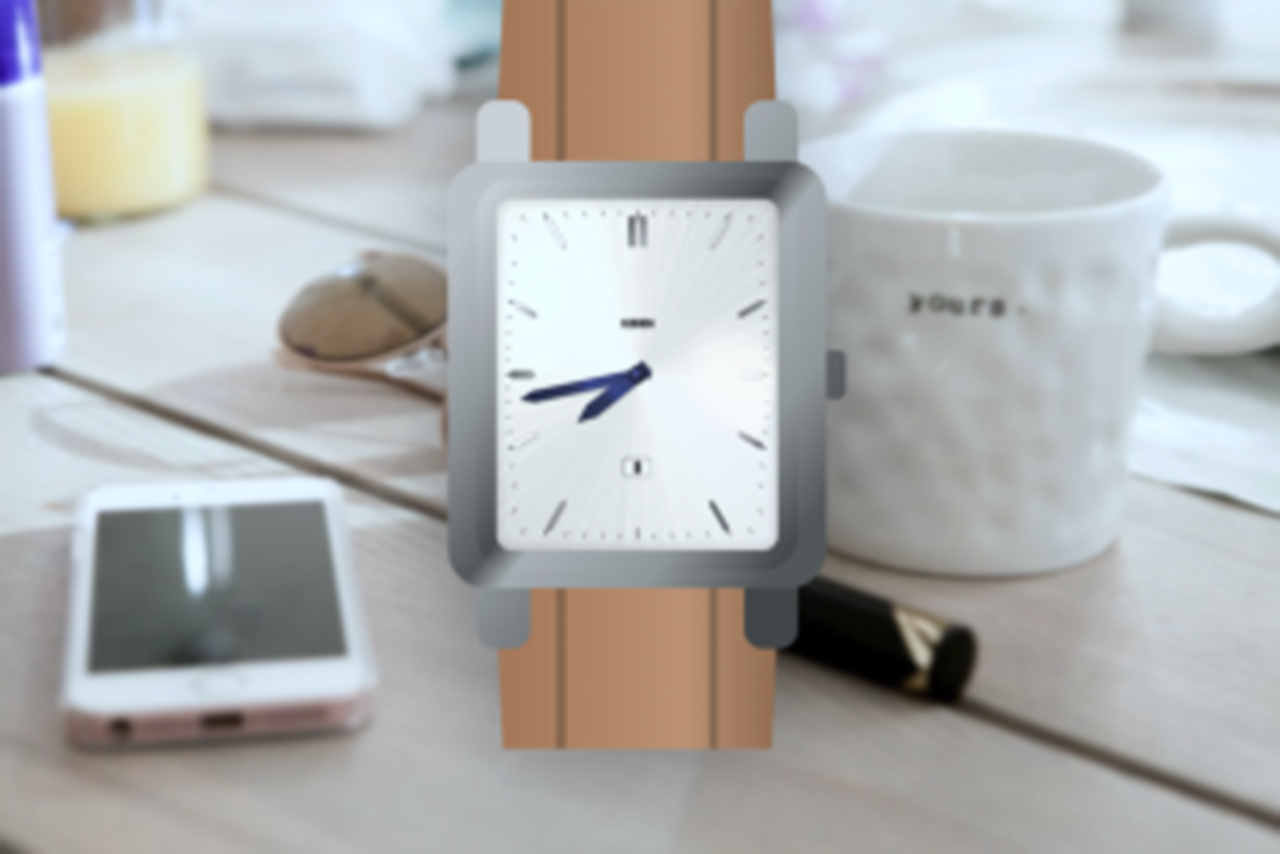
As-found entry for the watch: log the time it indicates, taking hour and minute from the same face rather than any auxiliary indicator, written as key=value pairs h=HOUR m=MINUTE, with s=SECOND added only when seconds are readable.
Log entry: h=7 m=43
